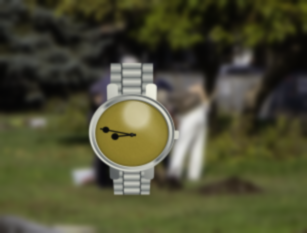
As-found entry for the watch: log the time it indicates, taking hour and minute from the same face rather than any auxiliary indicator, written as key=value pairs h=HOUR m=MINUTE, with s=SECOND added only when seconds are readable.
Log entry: h=8 m=47
